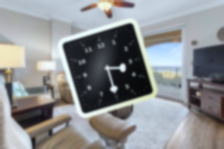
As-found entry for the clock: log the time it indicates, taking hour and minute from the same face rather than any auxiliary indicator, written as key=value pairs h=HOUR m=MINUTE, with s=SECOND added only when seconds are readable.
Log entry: h=3 m=30
